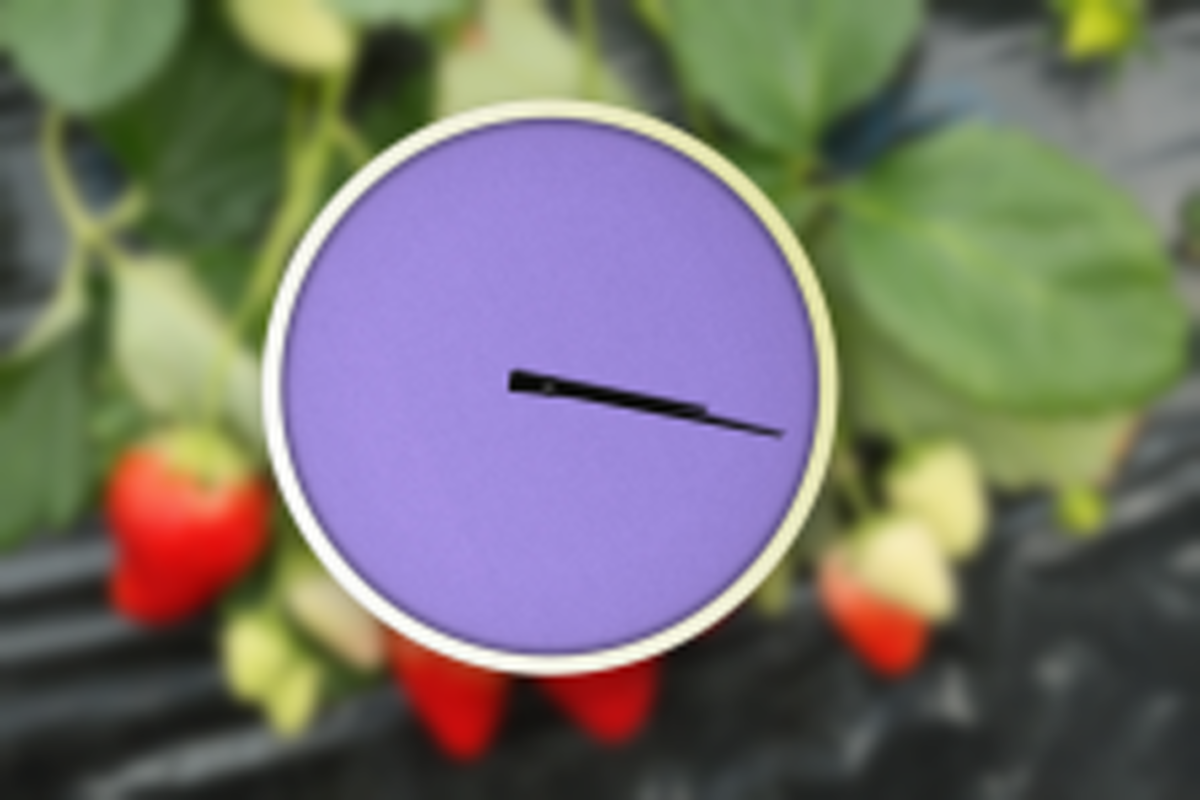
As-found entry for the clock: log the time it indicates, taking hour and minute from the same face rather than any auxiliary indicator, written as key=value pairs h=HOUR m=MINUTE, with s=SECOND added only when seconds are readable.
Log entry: h=3 m=17
